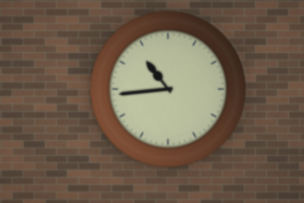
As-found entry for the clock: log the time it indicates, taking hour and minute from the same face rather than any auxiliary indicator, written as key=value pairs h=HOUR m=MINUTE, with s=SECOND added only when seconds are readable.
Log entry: h=10 m=44
